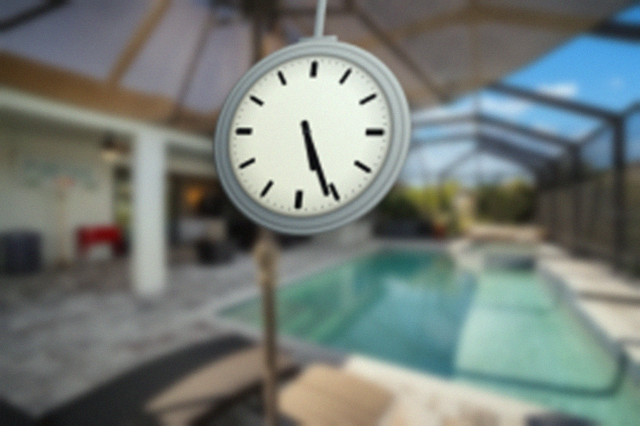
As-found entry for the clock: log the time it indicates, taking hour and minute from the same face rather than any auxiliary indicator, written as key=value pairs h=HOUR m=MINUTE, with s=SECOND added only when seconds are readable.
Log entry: h=5 m=26
